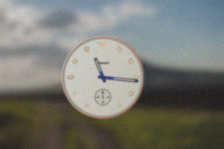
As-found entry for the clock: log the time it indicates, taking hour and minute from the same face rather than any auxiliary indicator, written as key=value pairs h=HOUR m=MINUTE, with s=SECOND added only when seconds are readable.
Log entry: h=11 m=16
